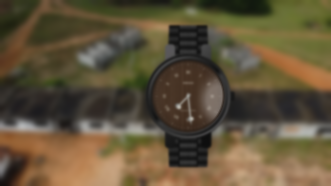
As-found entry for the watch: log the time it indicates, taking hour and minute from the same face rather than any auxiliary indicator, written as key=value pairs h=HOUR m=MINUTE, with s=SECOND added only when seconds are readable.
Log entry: h=7 m=29
